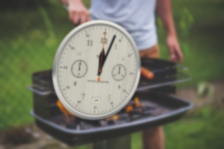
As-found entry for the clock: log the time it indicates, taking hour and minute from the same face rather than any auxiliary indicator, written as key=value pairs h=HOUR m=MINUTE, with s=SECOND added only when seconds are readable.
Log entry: h=12 m=3
